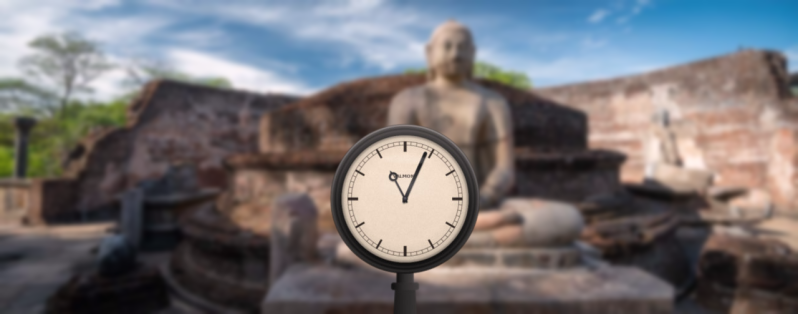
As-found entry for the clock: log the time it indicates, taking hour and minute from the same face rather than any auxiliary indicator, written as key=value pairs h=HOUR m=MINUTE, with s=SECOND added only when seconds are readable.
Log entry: h=11 m=4
